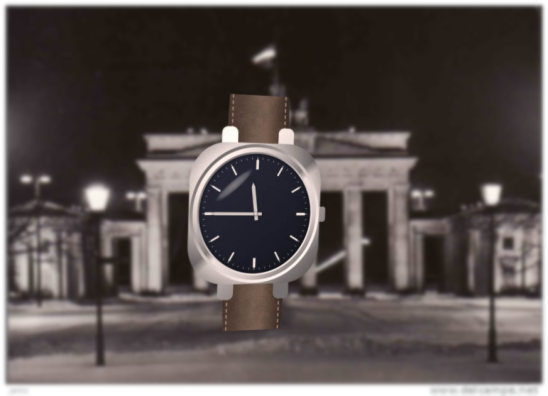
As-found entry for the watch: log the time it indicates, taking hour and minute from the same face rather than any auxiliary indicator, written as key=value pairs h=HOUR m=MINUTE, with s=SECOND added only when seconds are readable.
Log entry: h=11 m=45
